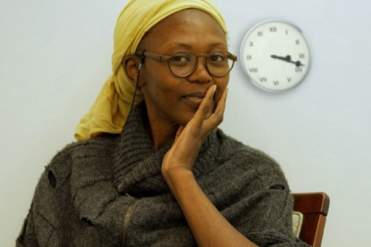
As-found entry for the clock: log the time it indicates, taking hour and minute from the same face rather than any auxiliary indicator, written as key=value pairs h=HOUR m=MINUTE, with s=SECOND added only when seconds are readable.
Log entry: h=3 m=18
